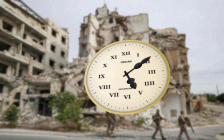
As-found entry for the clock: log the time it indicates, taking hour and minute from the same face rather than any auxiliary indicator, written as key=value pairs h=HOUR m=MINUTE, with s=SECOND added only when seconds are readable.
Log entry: h=5 m=9
